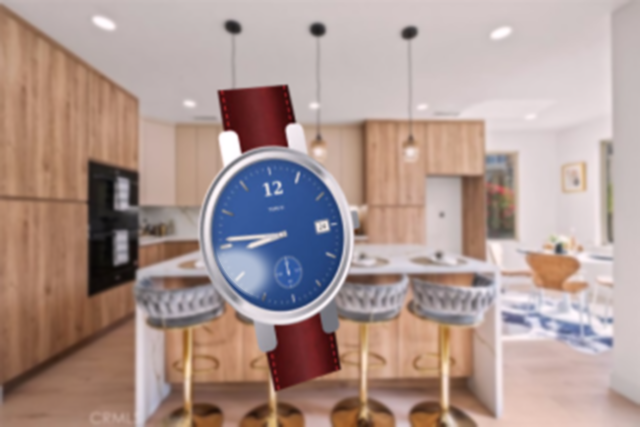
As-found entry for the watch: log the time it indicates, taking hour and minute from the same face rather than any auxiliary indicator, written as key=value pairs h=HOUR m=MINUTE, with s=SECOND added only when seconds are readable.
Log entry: h=8 m=46
